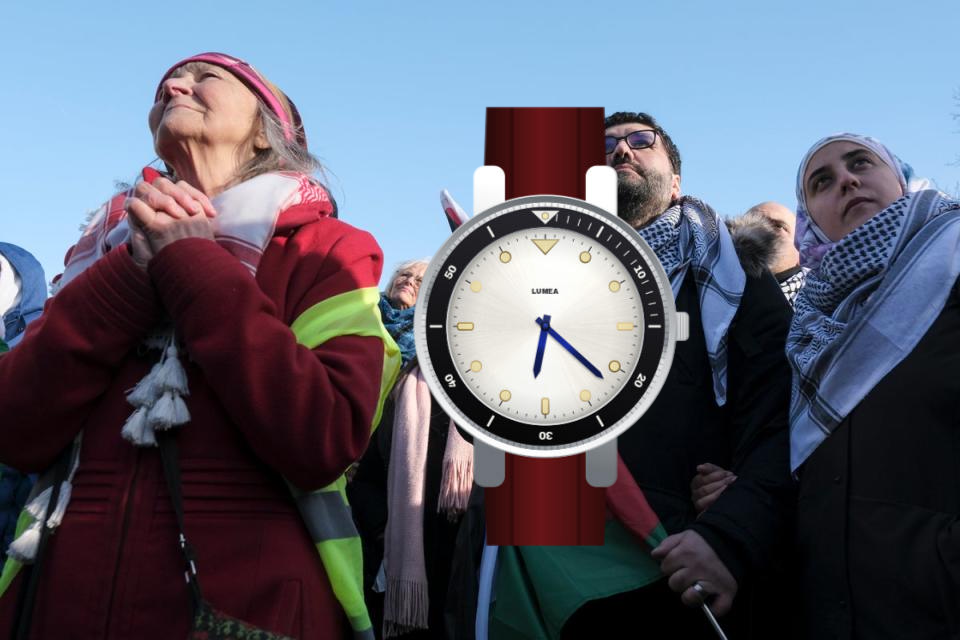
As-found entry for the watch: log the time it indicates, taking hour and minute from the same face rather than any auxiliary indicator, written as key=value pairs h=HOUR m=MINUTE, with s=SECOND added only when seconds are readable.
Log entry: h=6 m=22
